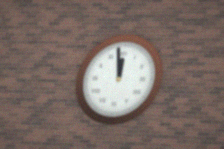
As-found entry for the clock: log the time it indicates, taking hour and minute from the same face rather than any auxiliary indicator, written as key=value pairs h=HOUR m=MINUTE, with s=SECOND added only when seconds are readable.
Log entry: h=11 m=58
